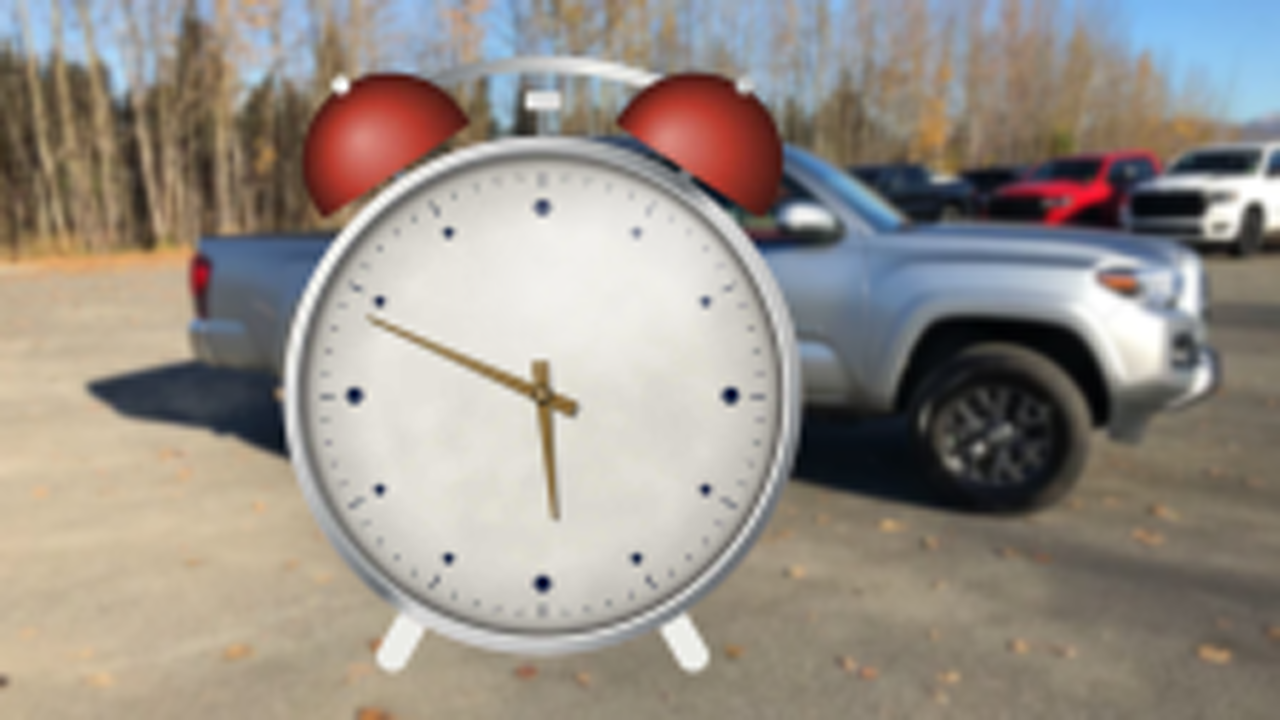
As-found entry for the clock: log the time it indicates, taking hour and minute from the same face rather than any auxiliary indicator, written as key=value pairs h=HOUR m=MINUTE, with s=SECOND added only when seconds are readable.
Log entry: h=5 m=49
